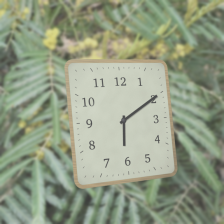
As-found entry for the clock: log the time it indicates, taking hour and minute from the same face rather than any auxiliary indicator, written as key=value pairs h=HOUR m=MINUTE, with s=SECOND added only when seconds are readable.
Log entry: h=6 m=10
